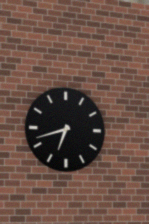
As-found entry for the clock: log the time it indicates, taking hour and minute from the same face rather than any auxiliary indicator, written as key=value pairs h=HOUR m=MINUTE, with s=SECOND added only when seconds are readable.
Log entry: h=6 m=42
